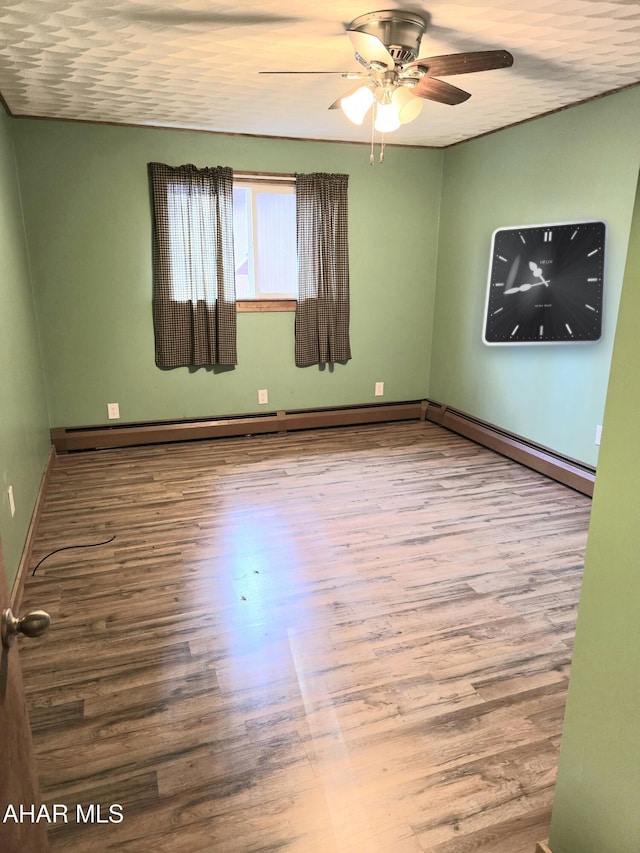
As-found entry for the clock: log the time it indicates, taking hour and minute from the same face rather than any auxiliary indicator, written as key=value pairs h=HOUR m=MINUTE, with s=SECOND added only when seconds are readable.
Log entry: h=10 m=43
